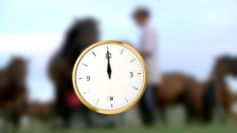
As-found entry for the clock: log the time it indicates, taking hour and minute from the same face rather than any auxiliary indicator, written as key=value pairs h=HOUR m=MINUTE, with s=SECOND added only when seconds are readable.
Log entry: h=12 m=0
